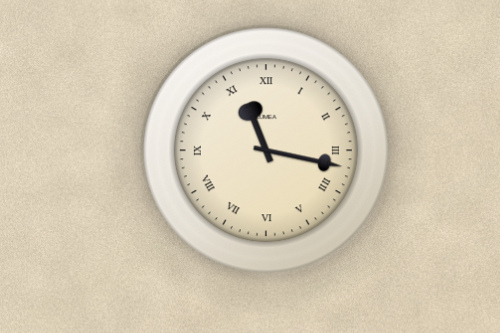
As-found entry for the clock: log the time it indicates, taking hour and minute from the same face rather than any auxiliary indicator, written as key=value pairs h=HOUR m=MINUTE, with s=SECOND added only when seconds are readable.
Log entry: h=11 m=17
